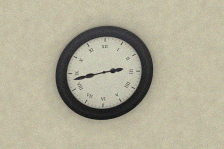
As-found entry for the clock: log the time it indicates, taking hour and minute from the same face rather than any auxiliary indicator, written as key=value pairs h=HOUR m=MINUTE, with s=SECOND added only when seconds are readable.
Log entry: h=2 m=43
